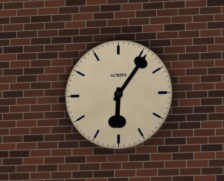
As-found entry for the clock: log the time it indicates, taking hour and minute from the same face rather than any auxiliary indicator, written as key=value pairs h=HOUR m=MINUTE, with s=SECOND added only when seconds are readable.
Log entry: h=6 m=6
